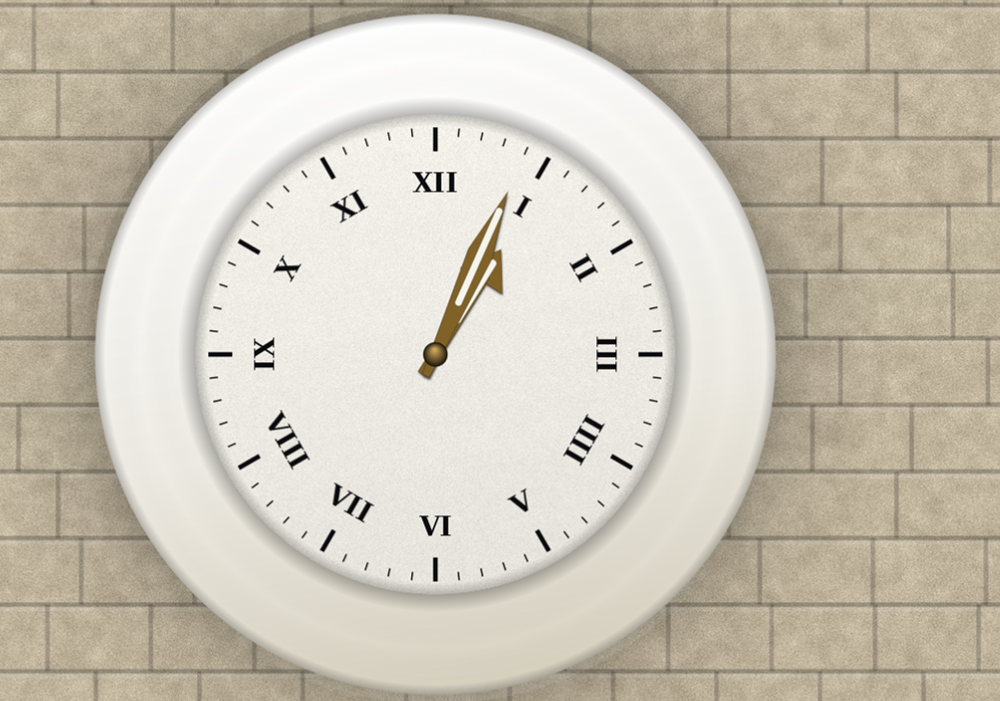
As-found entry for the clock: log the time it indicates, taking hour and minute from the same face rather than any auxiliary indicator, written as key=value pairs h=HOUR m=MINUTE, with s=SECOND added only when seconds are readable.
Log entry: h=1 m=4
